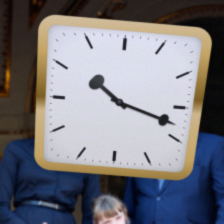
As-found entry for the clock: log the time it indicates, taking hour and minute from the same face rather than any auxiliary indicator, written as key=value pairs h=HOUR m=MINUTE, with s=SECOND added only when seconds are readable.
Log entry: h=10 m=18
